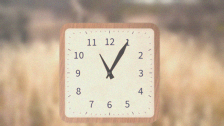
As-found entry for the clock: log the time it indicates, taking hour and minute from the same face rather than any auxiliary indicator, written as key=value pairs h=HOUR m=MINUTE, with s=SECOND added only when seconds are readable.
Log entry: h=11 m=5
